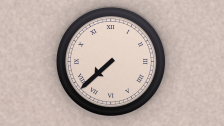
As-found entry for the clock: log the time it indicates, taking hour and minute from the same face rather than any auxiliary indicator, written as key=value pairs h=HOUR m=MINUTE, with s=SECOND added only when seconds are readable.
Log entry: h=7 m=38
